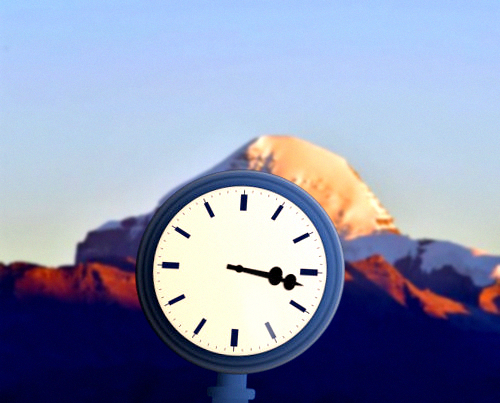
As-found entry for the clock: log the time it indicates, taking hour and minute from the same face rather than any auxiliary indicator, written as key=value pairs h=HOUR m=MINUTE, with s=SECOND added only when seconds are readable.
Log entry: h=3 m=17
